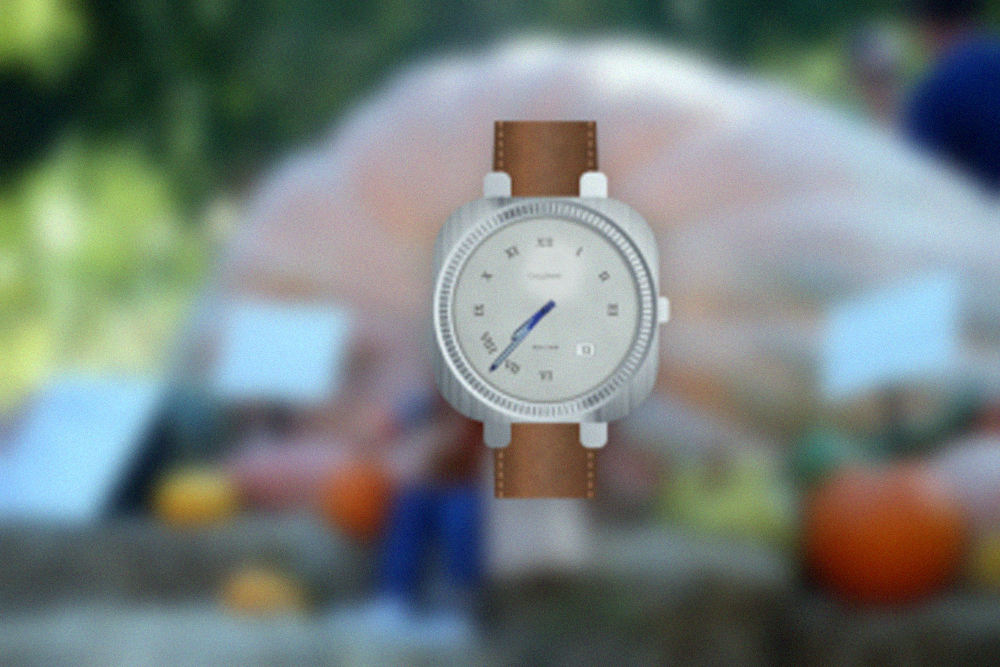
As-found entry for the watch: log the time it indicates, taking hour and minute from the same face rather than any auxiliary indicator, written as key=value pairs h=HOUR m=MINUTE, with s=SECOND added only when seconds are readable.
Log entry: h=7 m=37
